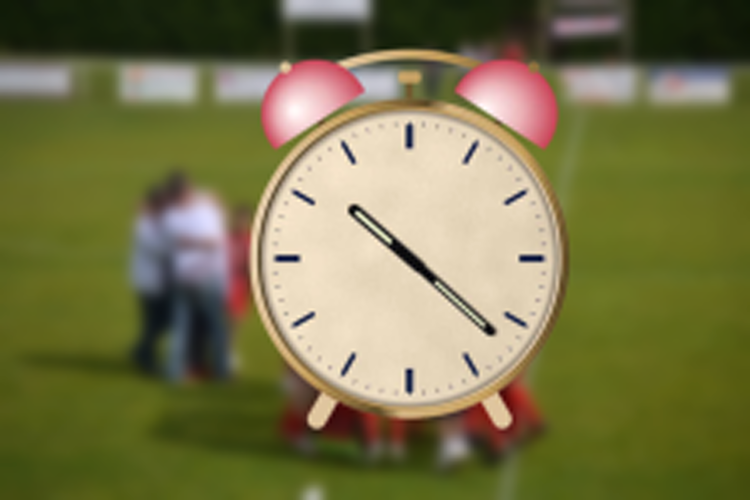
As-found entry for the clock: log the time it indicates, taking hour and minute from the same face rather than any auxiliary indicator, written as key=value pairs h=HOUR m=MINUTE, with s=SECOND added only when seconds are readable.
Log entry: h=10 m=22
